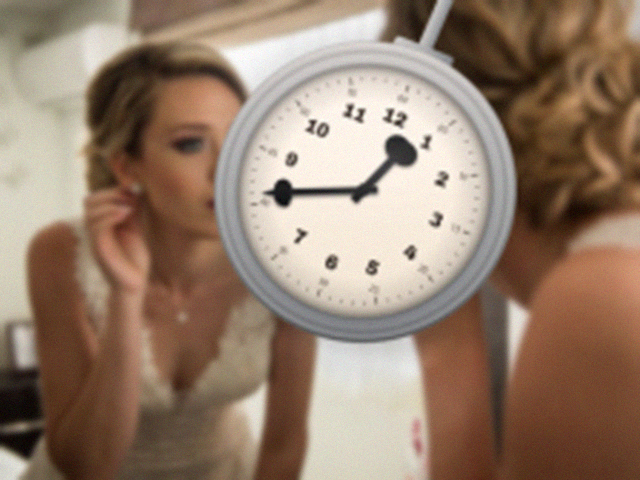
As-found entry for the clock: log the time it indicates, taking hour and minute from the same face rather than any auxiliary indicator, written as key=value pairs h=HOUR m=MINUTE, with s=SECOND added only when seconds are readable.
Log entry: h=12 m=41
